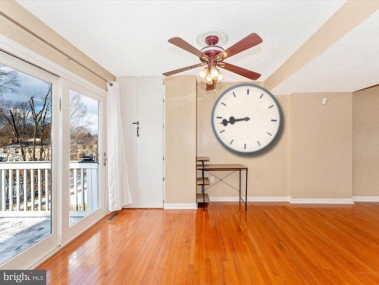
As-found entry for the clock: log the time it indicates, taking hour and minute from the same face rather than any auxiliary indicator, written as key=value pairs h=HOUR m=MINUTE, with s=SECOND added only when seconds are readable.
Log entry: h=8 m=43
